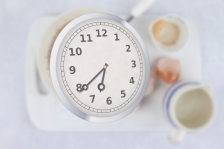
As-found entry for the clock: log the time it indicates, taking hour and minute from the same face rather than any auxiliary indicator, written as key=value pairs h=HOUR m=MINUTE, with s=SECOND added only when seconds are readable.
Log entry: h=6 m=39
